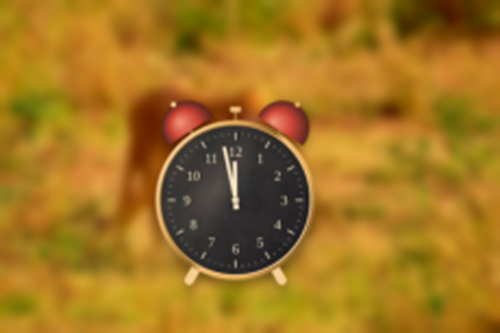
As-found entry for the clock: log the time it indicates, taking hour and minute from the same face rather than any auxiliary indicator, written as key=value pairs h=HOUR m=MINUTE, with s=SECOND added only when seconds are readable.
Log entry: h=11 m=58
